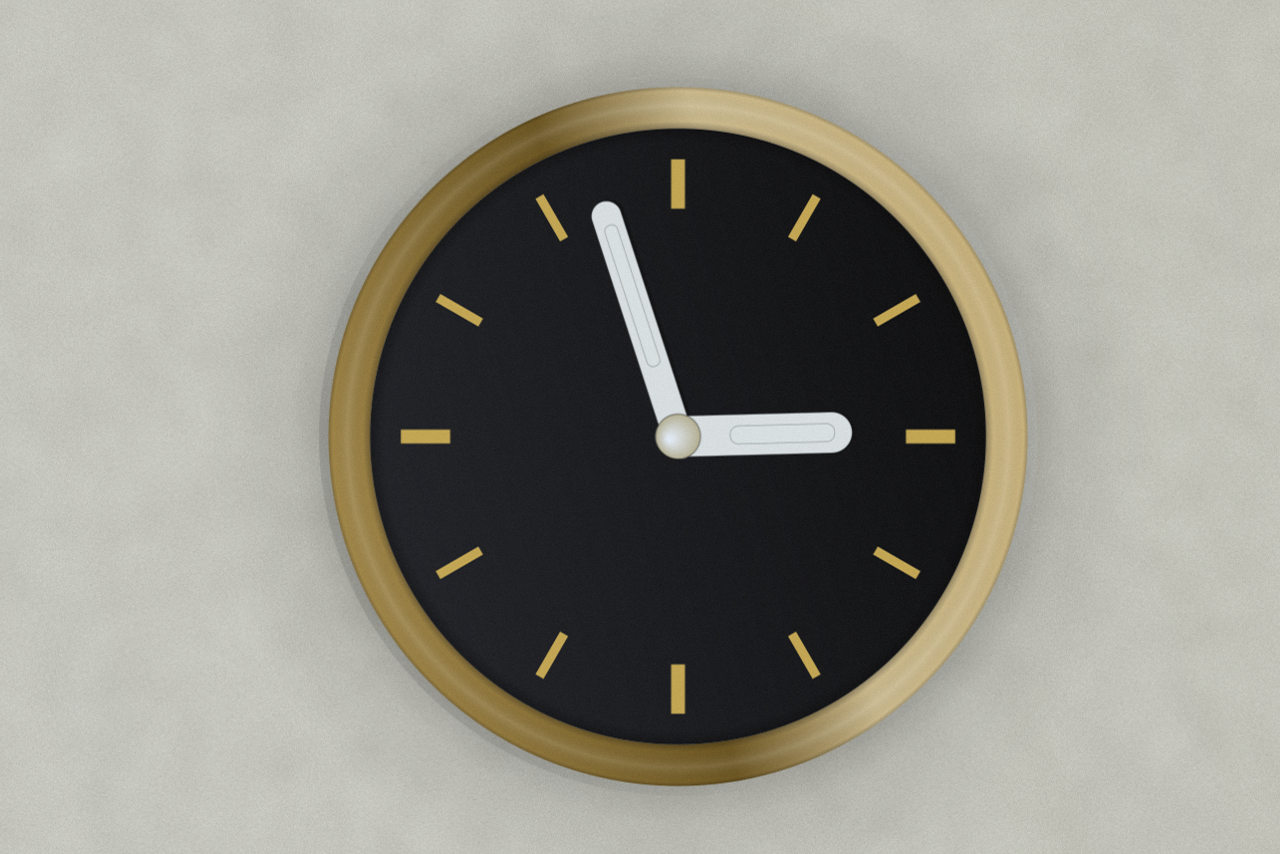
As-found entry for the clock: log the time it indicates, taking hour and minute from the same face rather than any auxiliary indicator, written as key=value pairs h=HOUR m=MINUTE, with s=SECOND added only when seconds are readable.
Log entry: h=2 m=57
